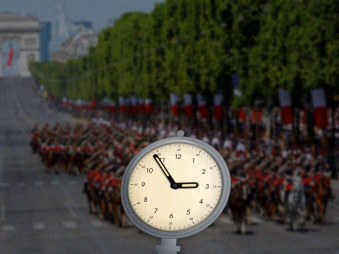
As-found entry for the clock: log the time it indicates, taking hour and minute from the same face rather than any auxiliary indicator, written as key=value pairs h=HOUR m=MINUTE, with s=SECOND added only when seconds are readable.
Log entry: h=2 m=54
